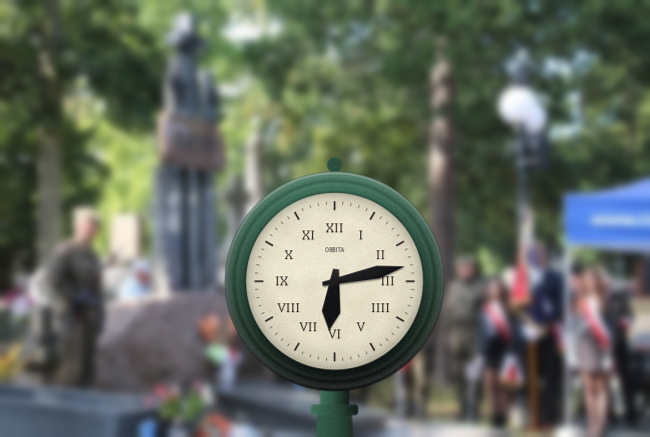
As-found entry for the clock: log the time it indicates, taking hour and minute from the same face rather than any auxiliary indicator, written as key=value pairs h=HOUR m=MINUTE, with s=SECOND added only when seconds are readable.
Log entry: h=6 m=13
